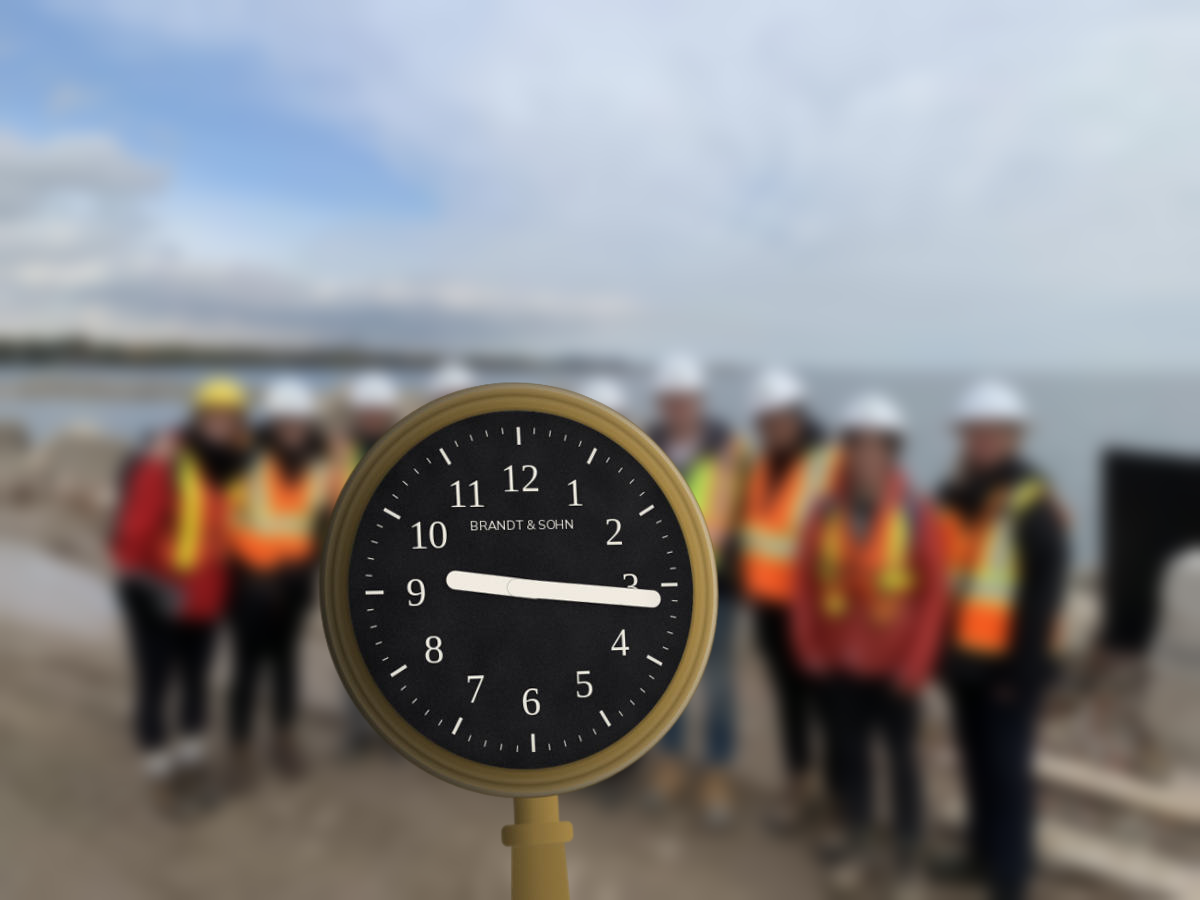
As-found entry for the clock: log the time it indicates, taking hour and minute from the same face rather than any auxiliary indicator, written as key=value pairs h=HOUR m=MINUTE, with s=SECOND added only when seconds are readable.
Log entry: h=9 m=16
